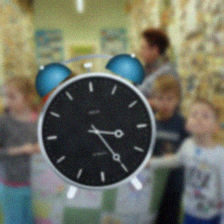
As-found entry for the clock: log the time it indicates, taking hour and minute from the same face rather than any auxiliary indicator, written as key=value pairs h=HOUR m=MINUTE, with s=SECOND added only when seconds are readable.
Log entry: h=3 m=25
